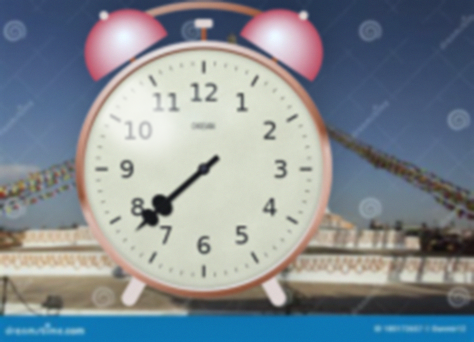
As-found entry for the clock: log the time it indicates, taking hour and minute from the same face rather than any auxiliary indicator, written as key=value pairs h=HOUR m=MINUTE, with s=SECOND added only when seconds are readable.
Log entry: h=7 m=38
